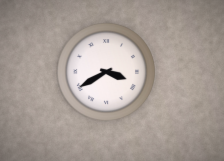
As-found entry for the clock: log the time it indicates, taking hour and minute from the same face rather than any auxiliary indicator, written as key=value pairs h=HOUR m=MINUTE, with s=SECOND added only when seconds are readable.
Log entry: h=3 m=40
